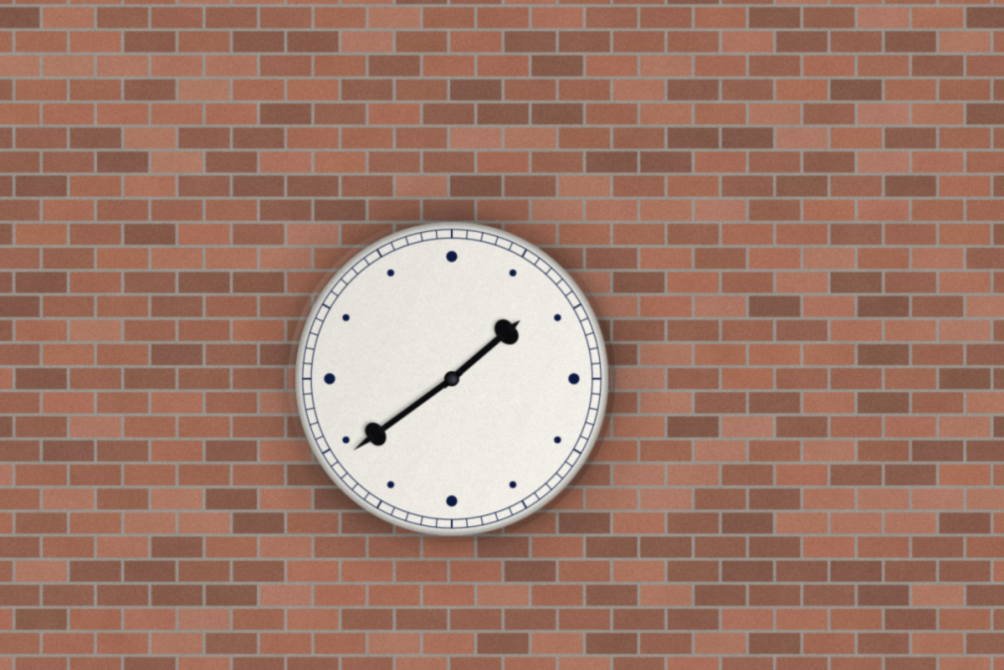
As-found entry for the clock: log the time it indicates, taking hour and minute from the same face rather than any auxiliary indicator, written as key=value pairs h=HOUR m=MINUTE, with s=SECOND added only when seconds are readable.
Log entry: h=1 m=39
